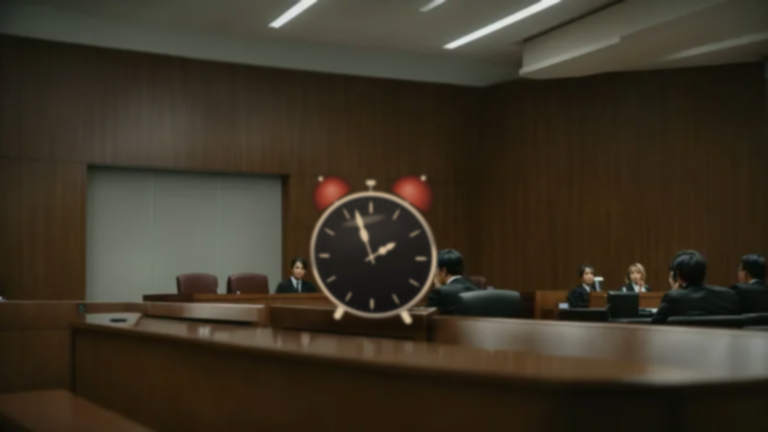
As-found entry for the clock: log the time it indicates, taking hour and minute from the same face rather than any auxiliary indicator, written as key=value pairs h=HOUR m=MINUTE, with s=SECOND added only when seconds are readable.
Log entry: h=1 m=57
